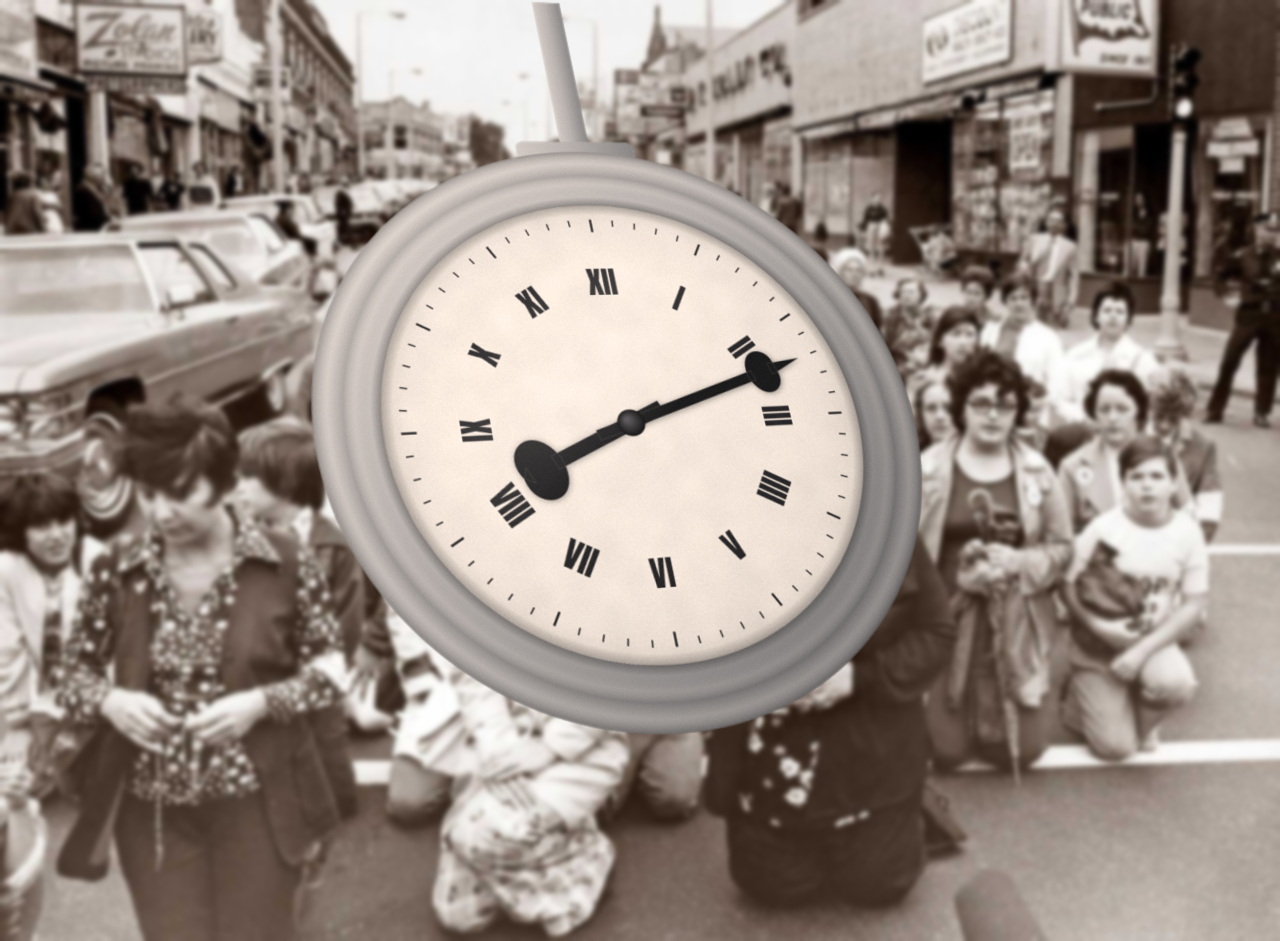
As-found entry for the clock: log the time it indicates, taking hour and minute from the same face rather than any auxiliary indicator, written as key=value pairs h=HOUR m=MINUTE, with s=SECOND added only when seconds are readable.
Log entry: h=8 m=12
